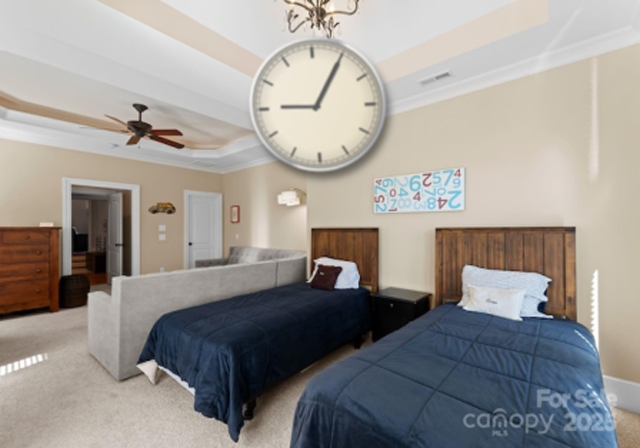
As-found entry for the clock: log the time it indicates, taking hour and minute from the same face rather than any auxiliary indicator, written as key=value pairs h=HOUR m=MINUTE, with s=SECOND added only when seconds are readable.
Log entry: h=9 m=5
